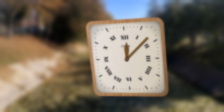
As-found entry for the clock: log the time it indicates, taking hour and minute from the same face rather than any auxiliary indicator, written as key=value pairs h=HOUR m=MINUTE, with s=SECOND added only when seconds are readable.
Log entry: h=12 m=8
